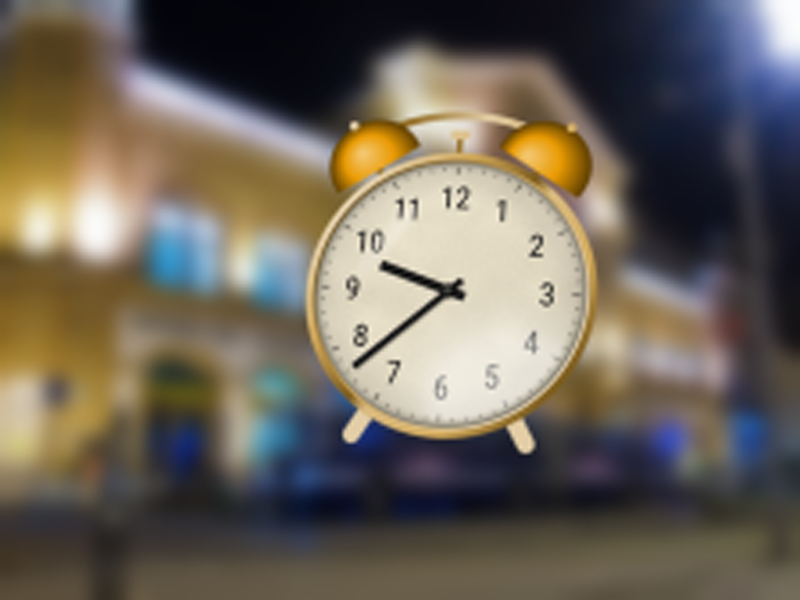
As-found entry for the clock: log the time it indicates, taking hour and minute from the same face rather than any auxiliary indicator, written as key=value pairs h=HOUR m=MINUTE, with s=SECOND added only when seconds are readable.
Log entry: h=9 m=38
